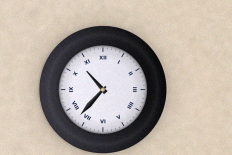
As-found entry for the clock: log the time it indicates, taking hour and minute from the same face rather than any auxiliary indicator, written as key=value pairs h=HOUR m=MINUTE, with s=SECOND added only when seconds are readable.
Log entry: h=10 m=37
